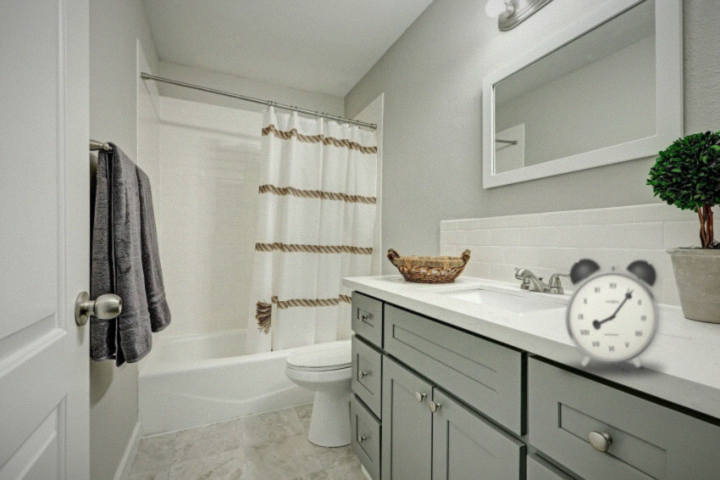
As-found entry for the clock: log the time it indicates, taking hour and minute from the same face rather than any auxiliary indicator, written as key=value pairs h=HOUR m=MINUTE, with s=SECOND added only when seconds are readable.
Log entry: h=8 m=6
